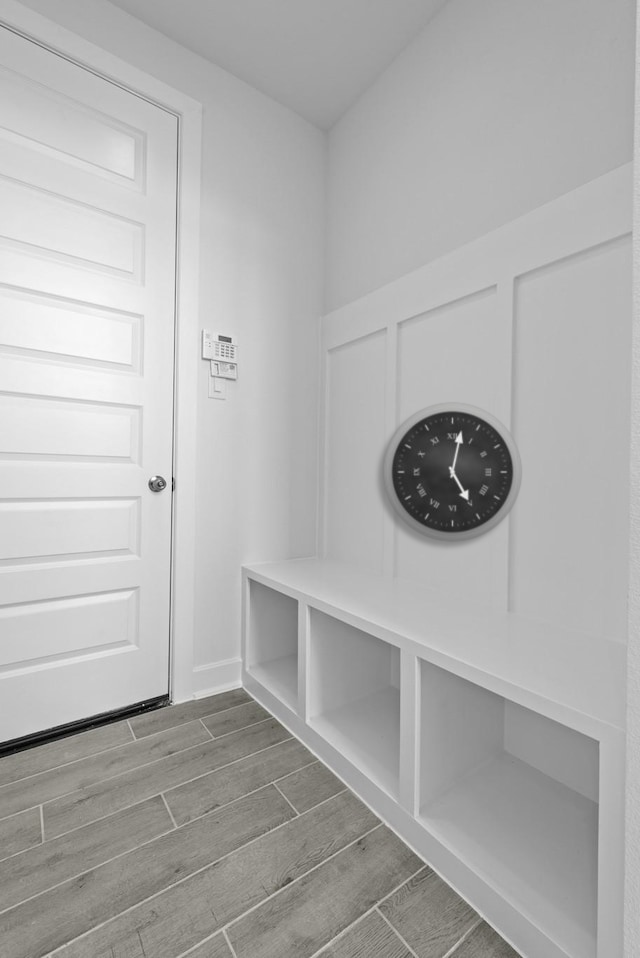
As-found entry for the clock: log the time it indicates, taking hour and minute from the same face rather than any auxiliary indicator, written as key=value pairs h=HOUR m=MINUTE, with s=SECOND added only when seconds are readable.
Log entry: h=5 m=2
